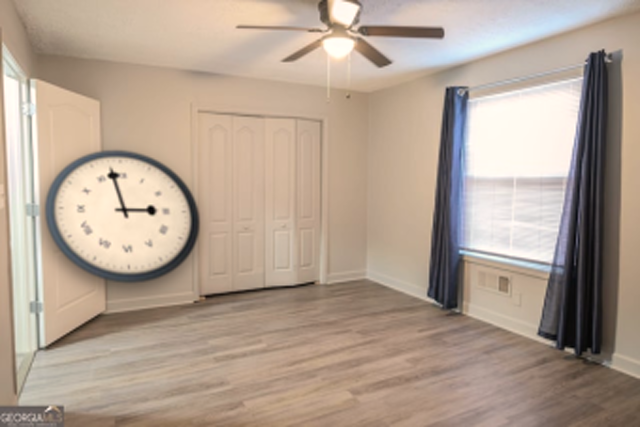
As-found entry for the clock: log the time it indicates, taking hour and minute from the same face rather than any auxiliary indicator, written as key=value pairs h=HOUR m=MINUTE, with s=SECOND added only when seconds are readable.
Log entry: h=2 m=58
